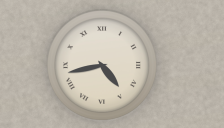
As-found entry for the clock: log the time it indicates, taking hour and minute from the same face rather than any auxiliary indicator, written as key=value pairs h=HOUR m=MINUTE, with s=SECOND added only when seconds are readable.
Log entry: h=4 m=43
